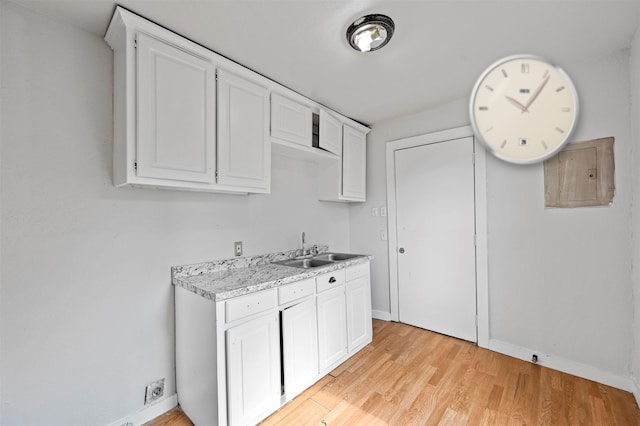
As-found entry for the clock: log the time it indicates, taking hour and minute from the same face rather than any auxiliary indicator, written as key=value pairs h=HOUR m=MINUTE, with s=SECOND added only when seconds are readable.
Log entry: h=10 m=6
